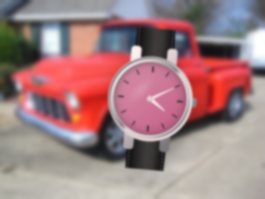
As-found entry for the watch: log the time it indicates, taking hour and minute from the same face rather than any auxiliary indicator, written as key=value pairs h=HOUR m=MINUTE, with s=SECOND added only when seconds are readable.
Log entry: h=4 m=10
